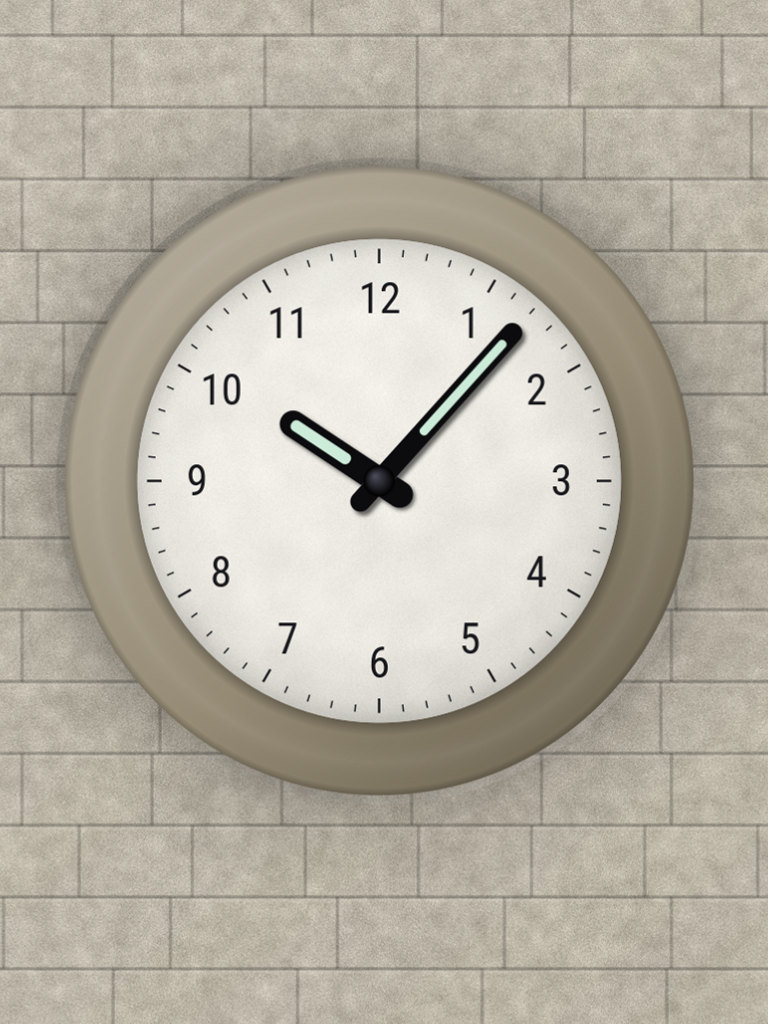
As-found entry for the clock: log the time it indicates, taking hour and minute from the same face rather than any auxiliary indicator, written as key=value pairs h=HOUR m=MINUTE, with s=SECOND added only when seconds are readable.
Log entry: h=10 m=7
